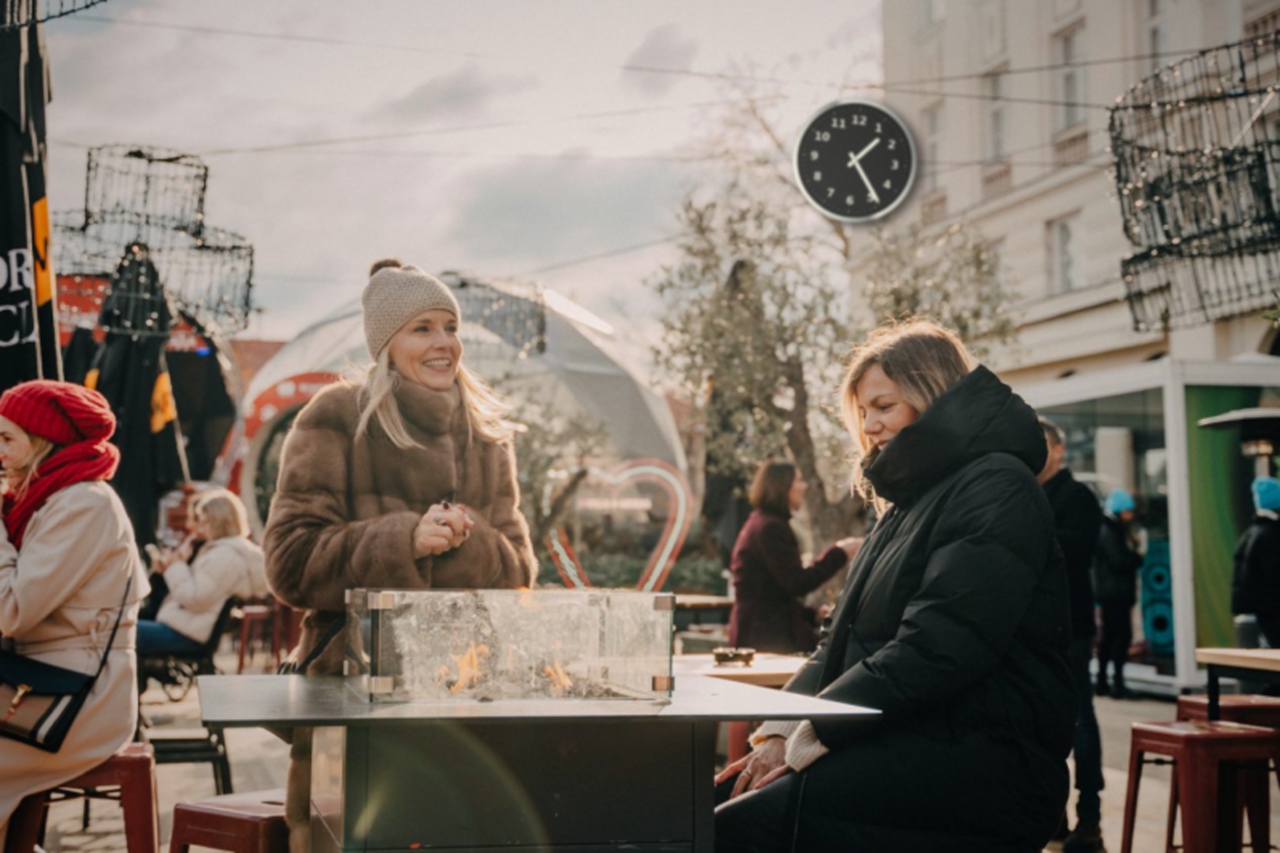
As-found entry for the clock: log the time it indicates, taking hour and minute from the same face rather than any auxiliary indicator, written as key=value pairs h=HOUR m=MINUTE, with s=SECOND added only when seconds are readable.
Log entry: h=1 m=24
